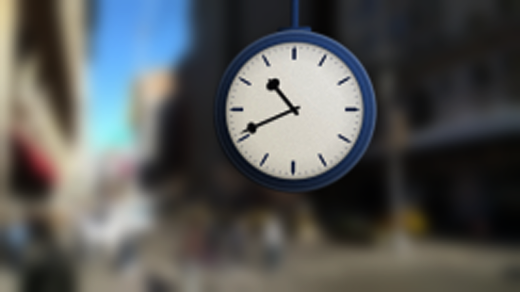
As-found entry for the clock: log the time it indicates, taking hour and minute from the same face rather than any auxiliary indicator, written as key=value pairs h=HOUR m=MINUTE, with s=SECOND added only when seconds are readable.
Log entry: h=10 m=41
